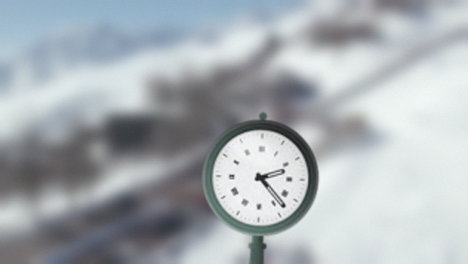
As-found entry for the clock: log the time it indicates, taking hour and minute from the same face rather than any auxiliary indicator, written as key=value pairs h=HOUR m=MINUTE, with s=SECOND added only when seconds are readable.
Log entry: h=2 m=23
